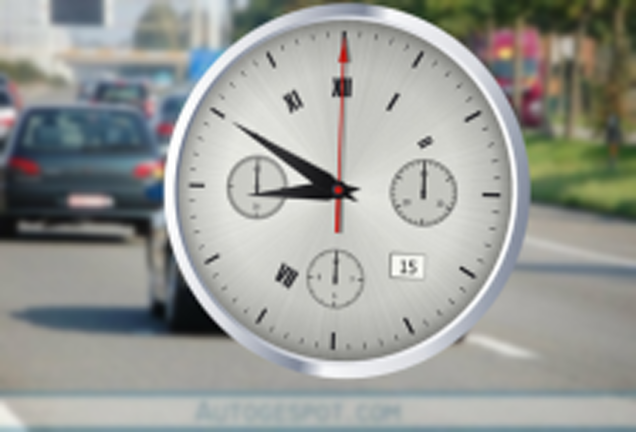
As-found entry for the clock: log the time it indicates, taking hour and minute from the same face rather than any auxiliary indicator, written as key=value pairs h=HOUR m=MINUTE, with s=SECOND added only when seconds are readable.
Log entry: h=8 m=50
